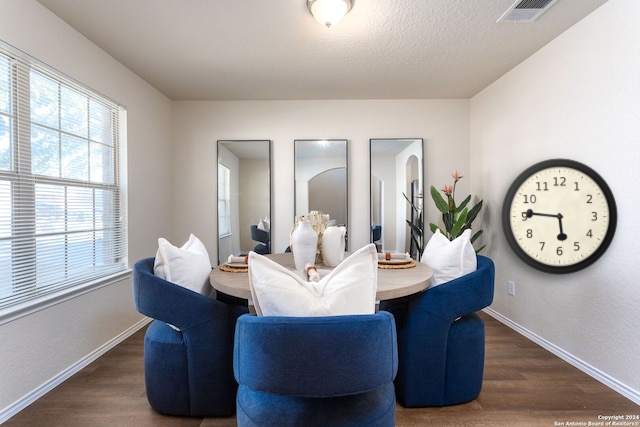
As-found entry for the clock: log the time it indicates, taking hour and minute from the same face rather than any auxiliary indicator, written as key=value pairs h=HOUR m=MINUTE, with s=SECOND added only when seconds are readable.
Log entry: h=5 m=46
